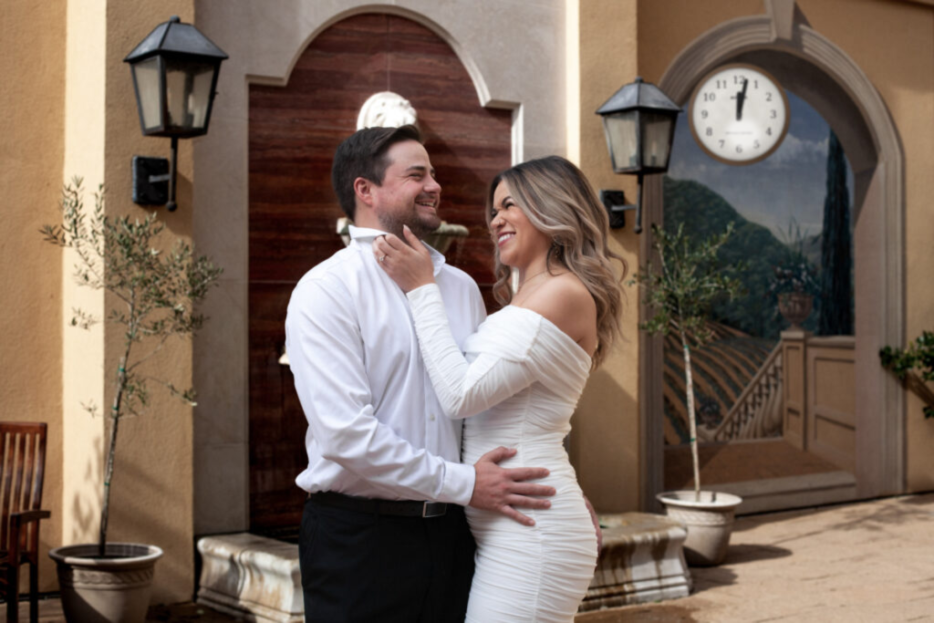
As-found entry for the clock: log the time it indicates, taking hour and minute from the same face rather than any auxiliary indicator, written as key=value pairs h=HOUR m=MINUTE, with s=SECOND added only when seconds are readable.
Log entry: h=12 m=2
